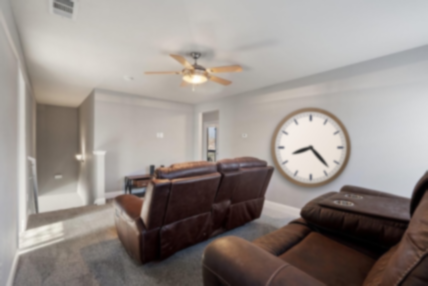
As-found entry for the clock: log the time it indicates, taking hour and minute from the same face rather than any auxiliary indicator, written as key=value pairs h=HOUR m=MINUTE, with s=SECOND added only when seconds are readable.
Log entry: h=8 m=23
